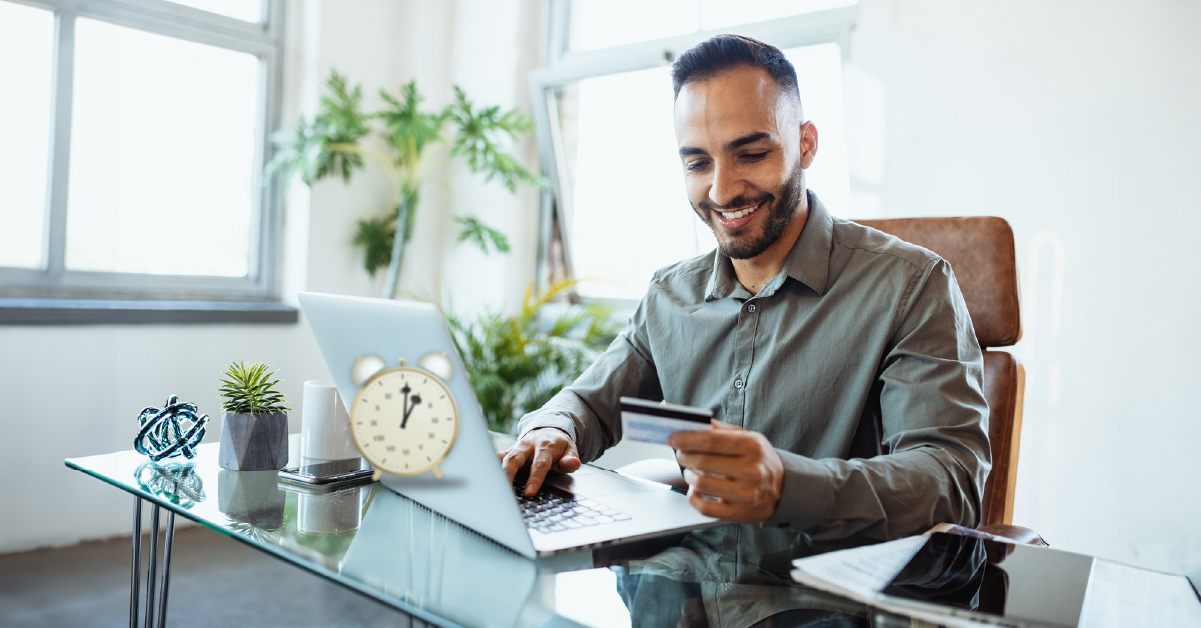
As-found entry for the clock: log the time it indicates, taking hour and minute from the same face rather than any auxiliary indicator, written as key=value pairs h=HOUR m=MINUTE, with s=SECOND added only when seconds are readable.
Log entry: h=1 m=1
